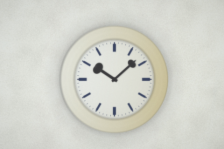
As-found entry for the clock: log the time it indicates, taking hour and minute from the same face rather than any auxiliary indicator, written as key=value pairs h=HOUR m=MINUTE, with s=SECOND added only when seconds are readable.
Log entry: h=10 m=8
